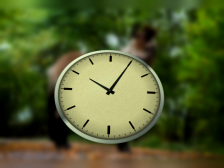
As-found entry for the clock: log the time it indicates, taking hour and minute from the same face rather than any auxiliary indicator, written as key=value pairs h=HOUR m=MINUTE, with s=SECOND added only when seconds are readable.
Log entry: h=10 m=5
